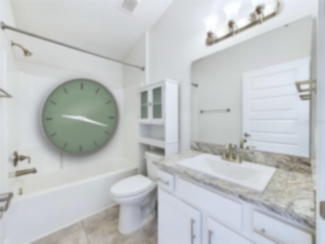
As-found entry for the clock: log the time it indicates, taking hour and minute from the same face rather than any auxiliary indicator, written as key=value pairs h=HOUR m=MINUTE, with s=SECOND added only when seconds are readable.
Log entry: h=9 m=18
